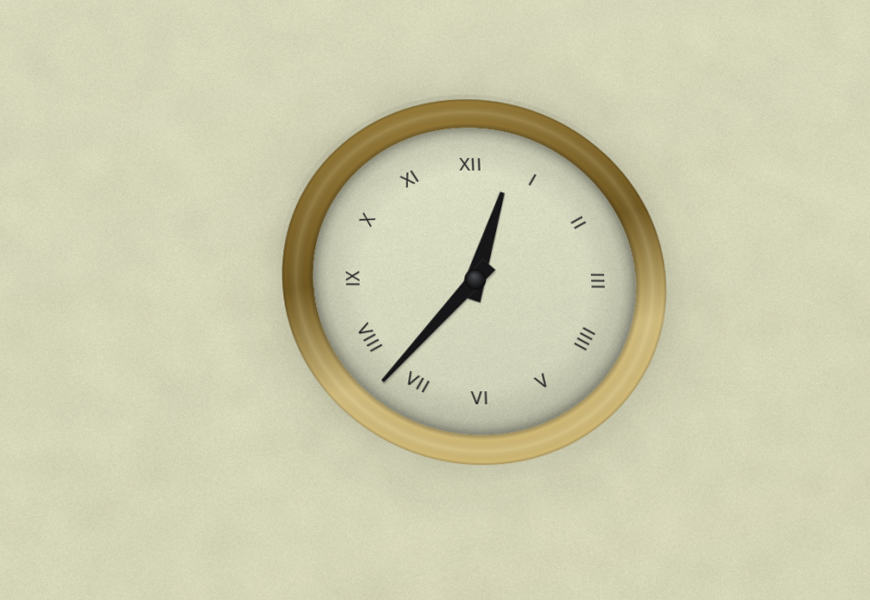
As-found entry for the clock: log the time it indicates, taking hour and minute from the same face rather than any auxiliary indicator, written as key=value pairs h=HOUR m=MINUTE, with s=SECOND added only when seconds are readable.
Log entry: h=12 m=37
